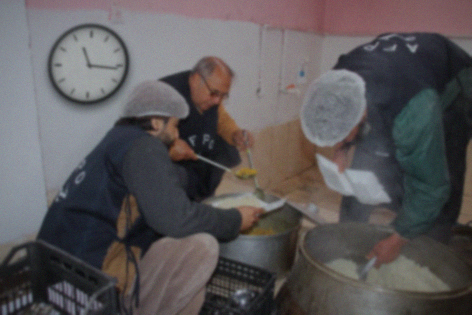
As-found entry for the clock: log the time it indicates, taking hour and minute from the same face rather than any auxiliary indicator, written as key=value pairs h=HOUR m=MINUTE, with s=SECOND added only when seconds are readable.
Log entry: h=11 m=16
